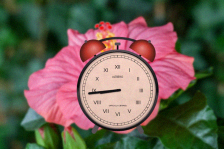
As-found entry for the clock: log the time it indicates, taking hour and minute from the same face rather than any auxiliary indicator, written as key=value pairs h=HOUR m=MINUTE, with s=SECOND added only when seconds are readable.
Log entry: h=8 m=44
